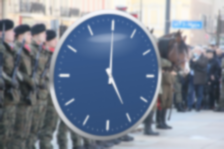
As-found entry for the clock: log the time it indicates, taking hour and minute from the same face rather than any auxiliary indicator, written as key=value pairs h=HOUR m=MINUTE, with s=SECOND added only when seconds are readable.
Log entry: h=5 m=0
